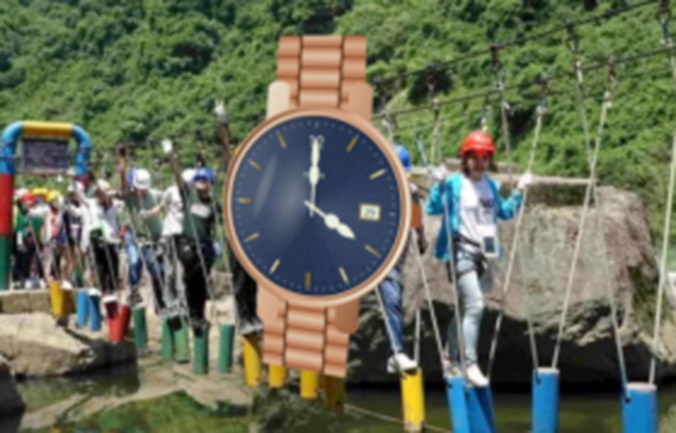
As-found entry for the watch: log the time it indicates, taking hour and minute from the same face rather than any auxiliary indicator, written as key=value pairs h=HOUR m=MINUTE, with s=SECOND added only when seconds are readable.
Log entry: h=4 m=0
